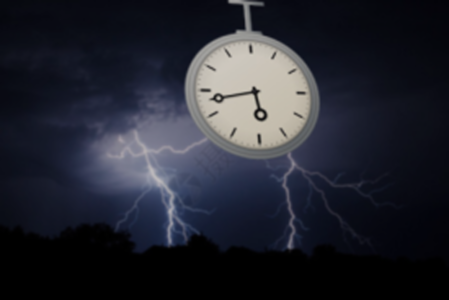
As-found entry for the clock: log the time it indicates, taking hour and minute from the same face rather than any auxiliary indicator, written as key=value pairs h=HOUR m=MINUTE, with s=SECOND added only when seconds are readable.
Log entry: h=5 m=43
